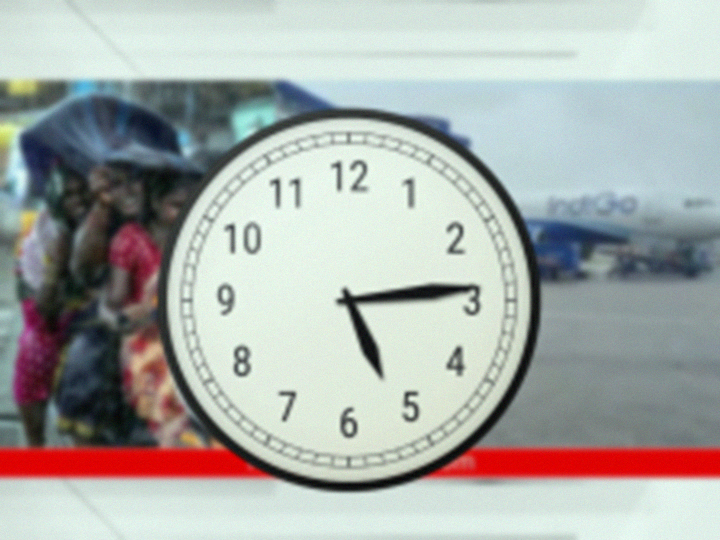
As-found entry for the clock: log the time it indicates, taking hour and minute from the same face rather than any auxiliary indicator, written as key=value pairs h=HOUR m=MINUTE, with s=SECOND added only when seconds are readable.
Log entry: h=5 m=14
